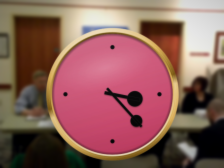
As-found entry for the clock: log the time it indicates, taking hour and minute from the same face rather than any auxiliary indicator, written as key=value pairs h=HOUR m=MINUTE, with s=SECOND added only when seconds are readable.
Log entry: h=3 m=23
